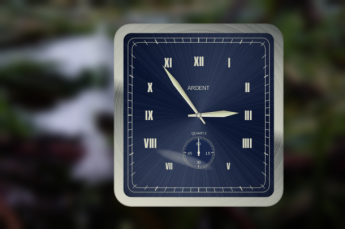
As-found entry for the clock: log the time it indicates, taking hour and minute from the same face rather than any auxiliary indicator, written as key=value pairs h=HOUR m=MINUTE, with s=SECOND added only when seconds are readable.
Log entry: h=2 m=54
